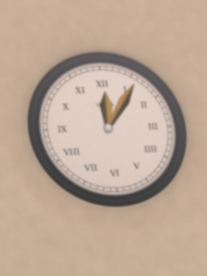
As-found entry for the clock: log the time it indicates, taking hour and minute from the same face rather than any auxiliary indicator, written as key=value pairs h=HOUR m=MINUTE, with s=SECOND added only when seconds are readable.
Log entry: h=12 m=6
